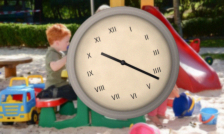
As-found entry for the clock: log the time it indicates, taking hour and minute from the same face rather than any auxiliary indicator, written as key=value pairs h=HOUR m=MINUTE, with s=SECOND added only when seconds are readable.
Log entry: h=10 m=22
